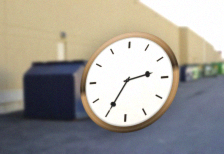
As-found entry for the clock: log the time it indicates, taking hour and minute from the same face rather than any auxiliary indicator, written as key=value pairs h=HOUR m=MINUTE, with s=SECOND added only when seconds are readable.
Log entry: h=2 m=35
